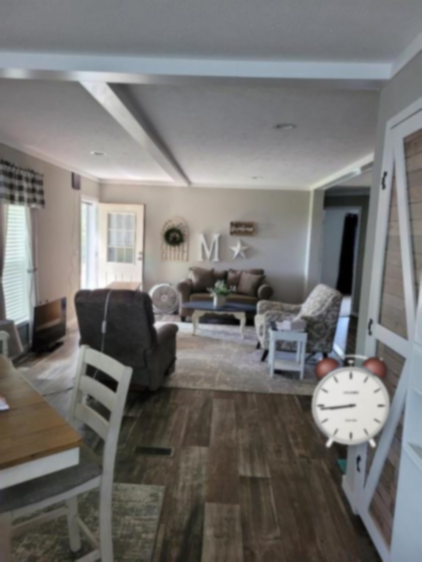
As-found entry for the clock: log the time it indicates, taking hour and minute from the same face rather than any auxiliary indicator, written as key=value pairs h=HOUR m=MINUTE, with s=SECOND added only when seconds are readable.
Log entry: h=8 m=44
